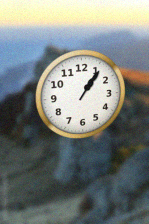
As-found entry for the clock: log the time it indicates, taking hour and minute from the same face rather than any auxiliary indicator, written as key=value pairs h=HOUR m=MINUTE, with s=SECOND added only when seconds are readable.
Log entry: h=1 m=6
